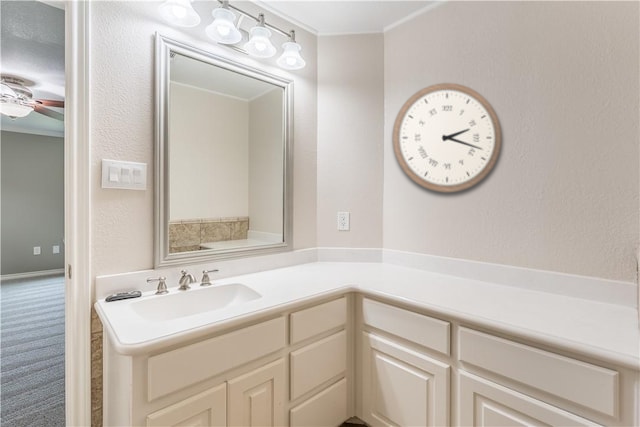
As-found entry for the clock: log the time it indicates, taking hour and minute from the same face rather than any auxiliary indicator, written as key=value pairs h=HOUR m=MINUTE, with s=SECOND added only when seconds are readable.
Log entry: h=2 m=18
